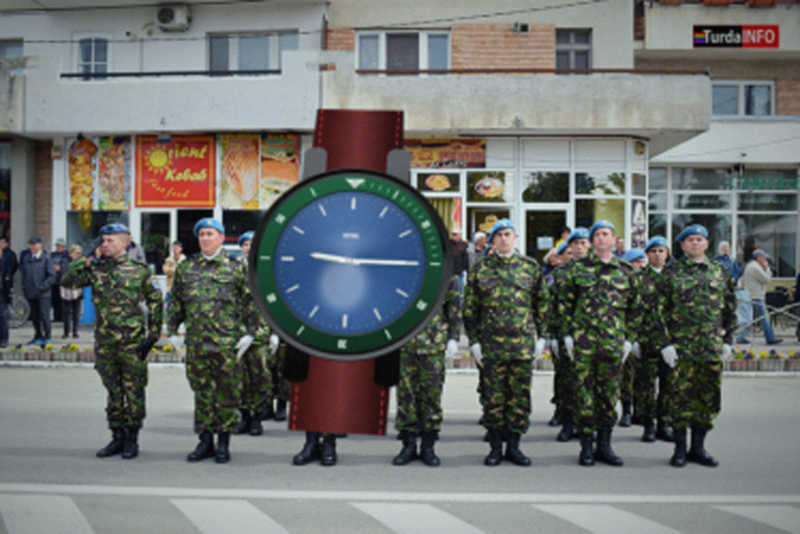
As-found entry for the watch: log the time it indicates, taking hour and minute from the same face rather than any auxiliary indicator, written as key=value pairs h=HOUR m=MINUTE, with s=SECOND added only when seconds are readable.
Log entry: h=9 m=15
